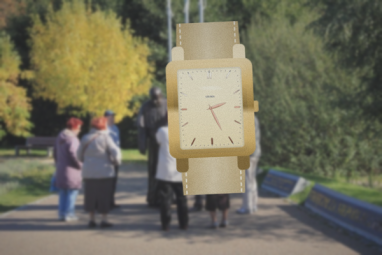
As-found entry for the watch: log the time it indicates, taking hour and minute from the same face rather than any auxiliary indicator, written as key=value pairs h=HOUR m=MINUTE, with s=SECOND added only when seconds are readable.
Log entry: h=2 m=26
